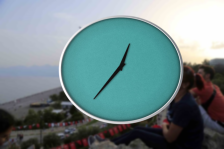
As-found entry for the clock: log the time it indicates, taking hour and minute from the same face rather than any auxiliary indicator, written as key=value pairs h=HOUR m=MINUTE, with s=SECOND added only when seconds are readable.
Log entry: h=12 m=36
